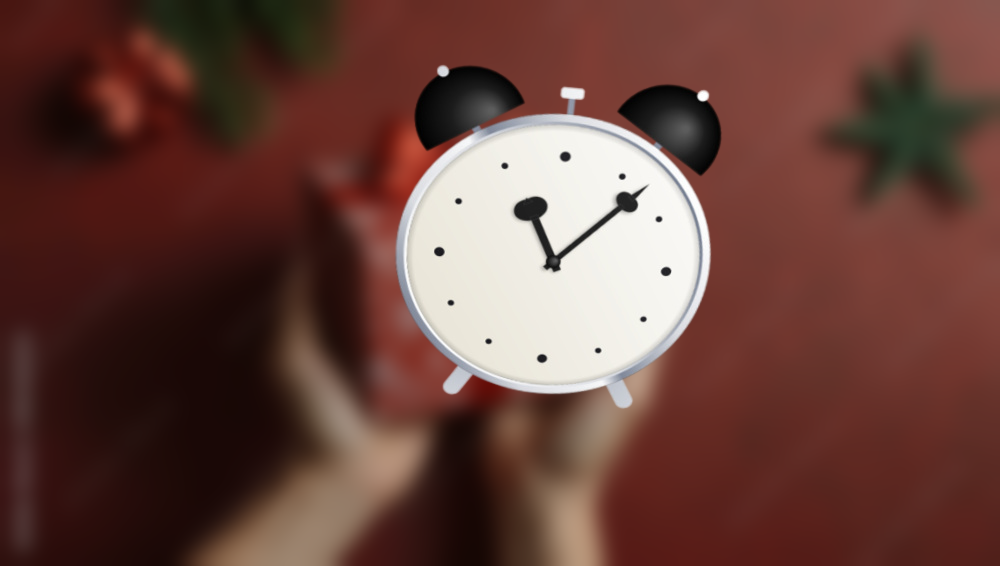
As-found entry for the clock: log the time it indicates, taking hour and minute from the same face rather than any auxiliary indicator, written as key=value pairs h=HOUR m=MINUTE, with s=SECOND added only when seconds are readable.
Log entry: h=11 m=7
